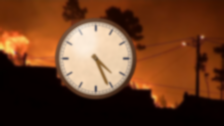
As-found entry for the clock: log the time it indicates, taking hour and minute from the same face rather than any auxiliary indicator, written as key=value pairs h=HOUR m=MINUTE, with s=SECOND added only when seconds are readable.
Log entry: h=4 m=26
